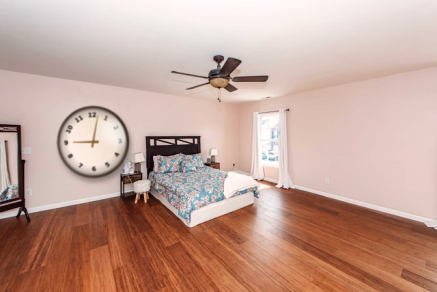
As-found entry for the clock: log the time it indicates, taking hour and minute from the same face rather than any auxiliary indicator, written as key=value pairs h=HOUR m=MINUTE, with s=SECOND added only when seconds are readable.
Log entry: h=9 m=2
